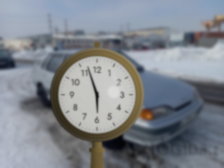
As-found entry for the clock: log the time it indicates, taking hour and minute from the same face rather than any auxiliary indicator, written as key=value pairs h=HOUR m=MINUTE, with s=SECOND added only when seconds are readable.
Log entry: h=5 m=57
